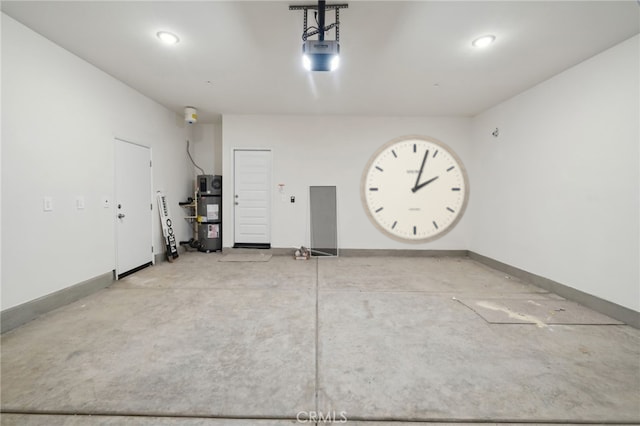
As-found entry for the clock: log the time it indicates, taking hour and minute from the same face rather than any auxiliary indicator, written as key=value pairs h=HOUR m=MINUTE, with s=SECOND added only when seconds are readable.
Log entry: h=2 m=3
